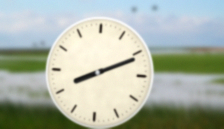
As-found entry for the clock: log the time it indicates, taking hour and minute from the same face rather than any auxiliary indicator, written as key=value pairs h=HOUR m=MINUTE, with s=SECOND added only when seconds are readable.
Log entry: h=8 m=11
